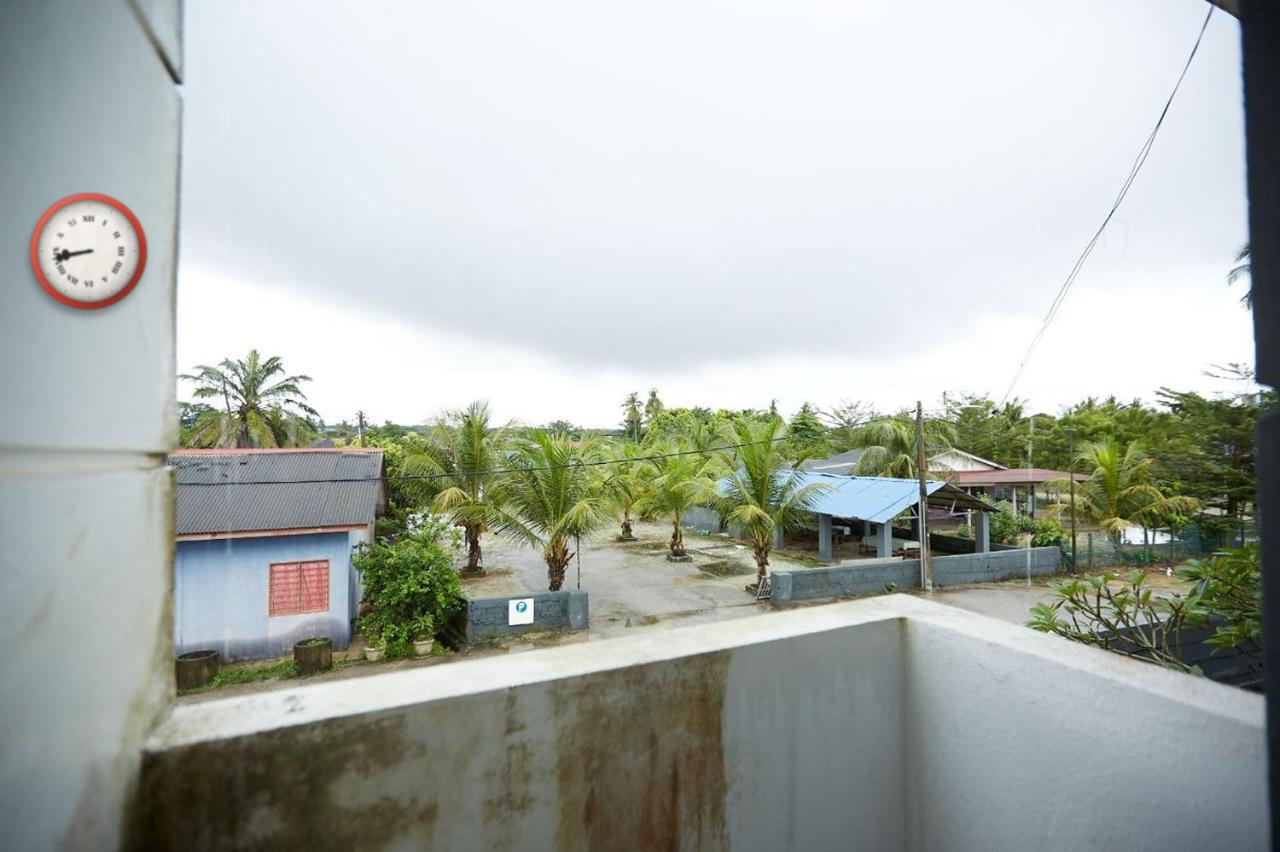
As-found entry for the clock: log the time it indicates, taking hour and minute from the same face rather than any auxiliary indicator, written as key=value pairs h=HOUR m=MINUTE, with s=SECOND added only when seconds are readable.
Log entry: h=8 m=43
